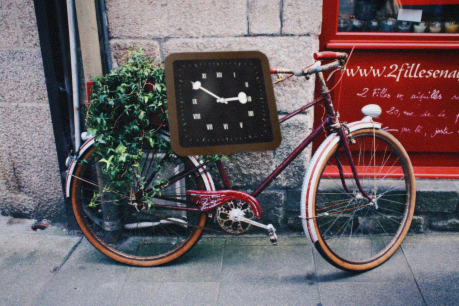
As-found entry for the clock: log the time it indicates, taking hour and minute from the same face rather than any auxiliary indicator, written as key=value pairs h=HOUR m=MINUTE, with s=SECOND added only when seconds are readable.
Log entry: h=2 m=51
